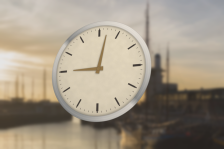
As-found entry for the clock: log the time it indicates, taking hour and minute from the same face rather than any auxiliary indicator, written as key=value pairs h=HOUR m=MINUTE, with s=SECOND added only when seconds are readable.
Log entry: h=9 m=2
